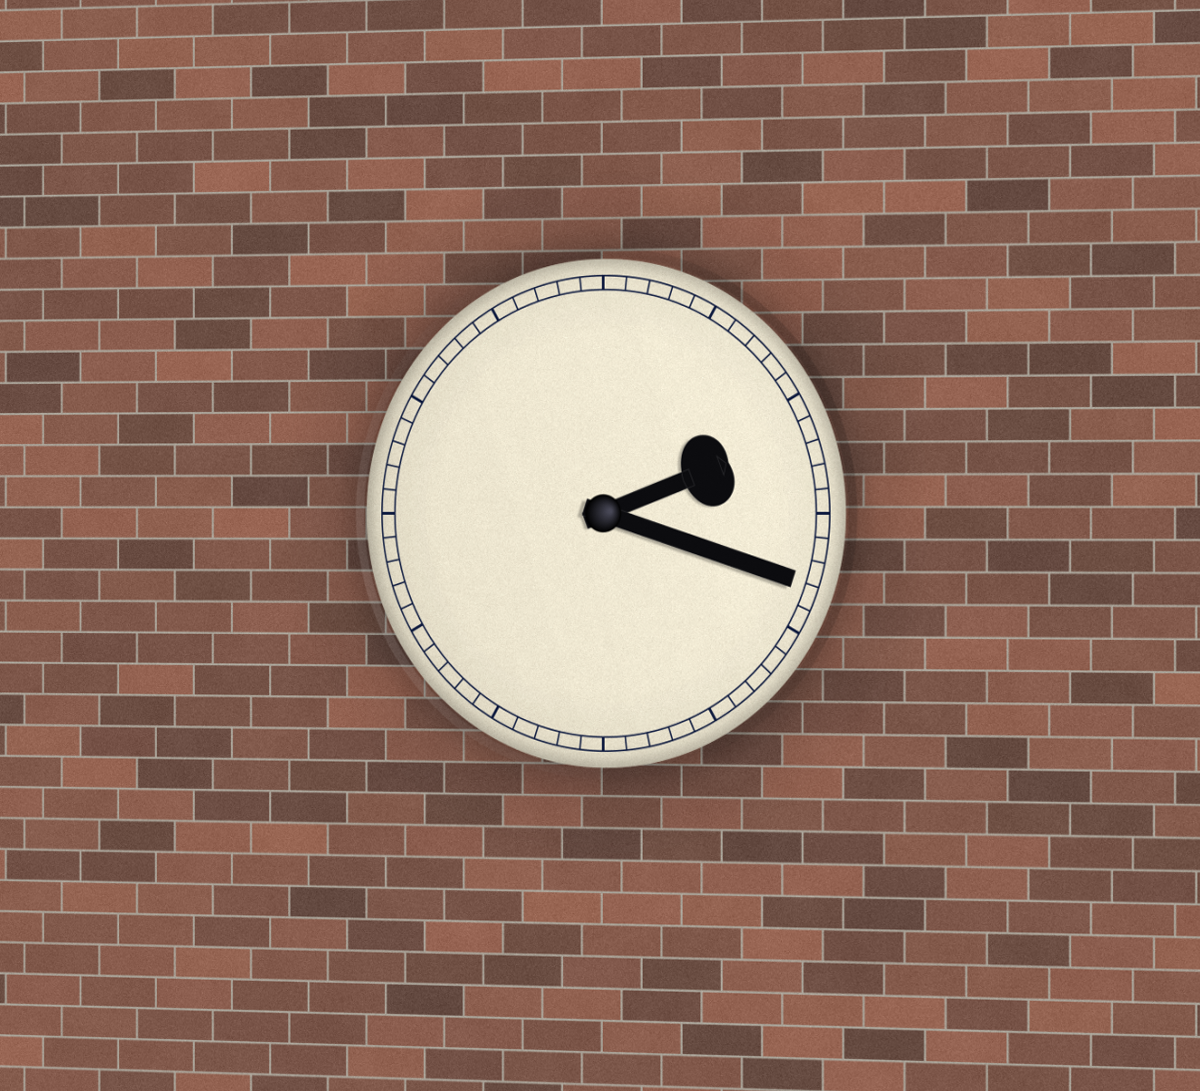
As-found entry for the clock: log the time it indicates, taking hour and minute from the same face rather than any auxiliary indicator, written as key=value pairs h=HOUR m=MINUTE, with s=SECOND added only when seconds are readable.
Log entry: h=2 m=18
